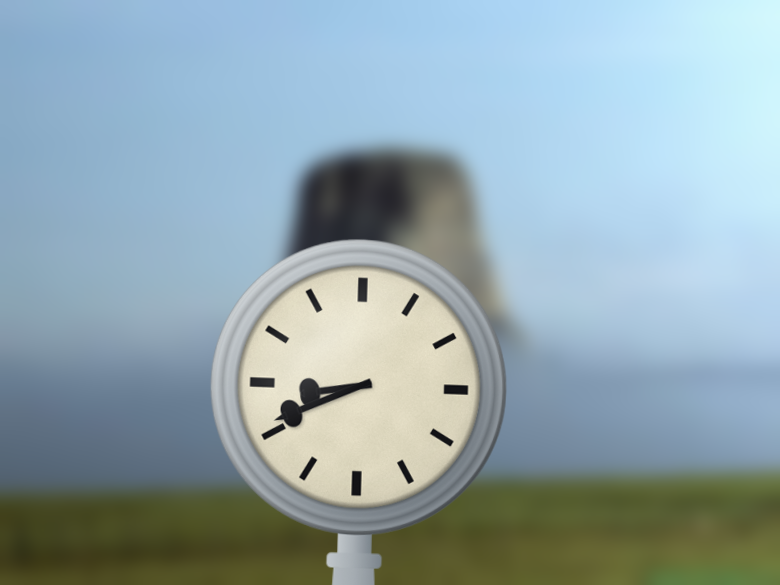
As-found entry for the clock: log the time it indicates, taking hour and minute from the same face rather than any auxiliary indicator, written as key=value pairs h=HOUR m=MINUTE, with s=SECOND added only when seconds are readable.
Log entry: h=8 m=41
